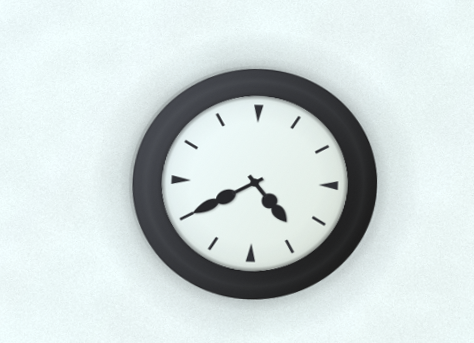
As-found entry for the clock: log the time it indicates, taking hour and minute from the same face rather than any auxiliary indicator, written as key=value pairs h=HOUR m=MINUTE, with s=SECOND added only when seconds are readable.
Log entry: h=4 m=40
